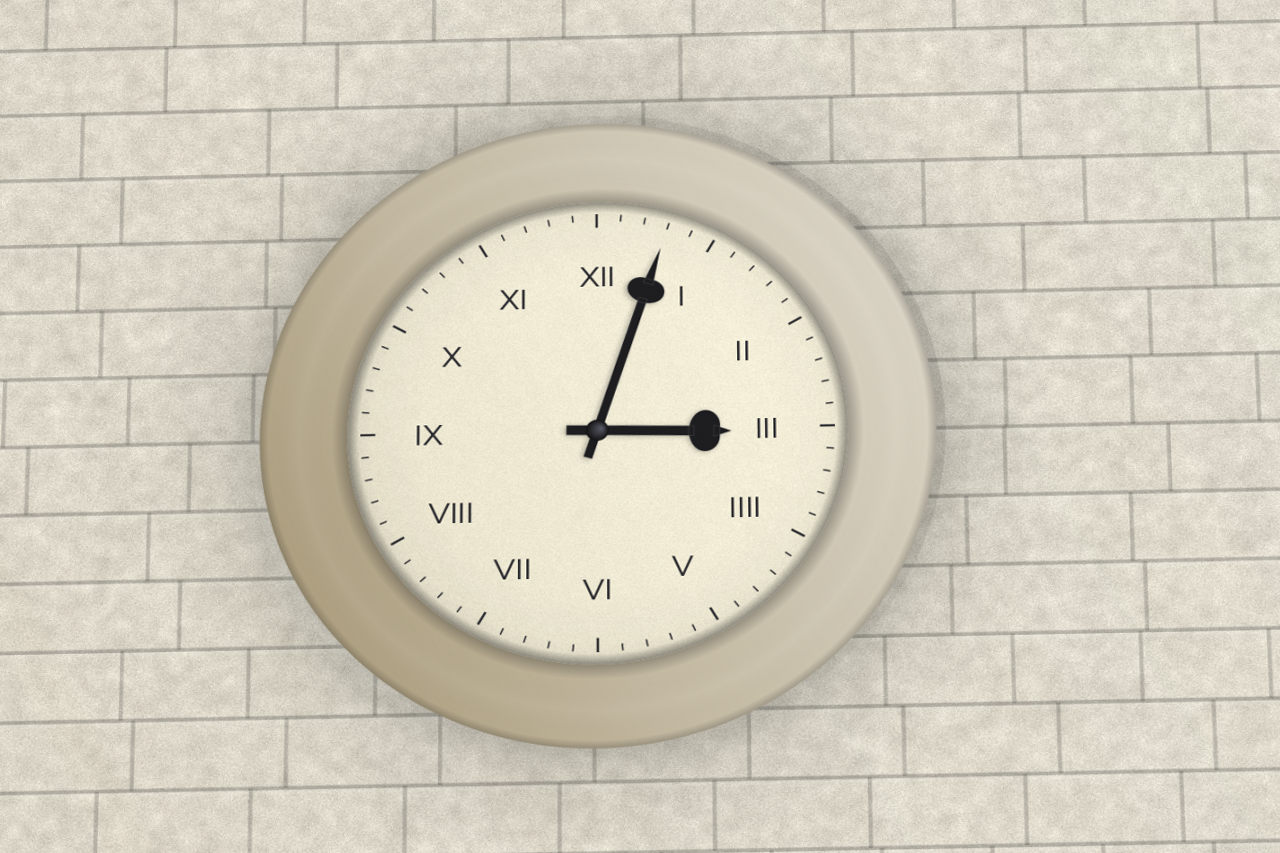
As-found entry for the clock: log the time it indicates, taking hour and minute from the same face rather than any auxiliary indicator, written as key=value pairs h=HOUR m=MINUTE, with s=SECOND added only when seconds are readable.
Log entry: h=3 m=3
